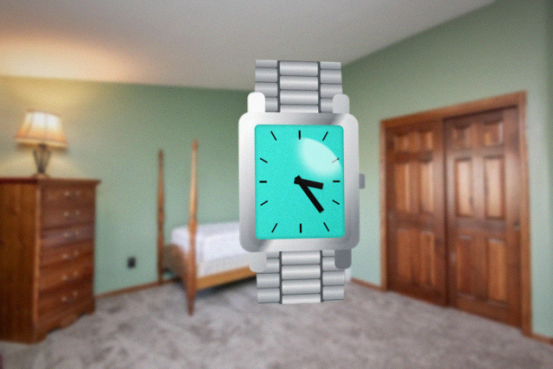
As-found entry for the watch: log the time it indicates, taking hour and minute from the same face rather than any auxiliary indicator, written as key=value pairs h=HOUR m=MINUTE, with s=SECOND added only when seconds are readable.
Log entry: h=3 m=24
